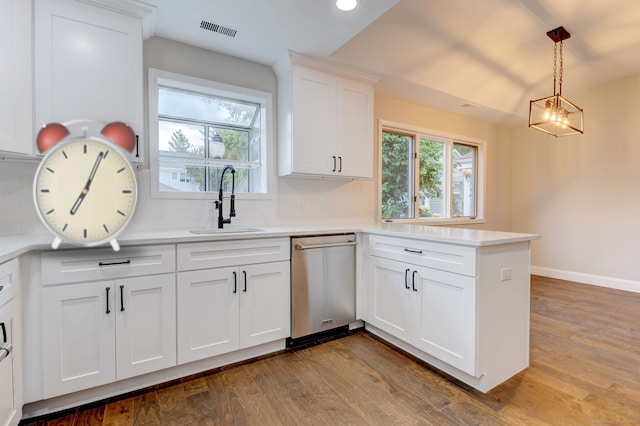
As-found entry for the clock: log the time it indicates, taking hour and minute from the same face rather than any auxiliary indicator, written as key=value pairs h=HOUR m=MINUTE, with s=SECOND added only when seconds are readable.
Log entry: h=7 m=4
